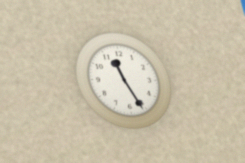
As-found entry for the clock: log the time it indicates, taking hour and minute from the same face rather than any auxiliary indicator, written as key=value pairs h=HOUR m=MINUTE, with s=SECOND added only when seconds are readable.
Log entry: h=11 m=26
